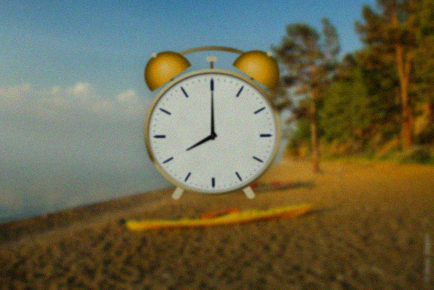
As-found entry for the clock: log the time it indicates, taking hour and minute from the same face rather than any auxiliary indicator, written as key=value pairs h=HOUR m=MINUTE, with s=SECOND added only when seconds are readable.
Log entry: h=8 m=0
